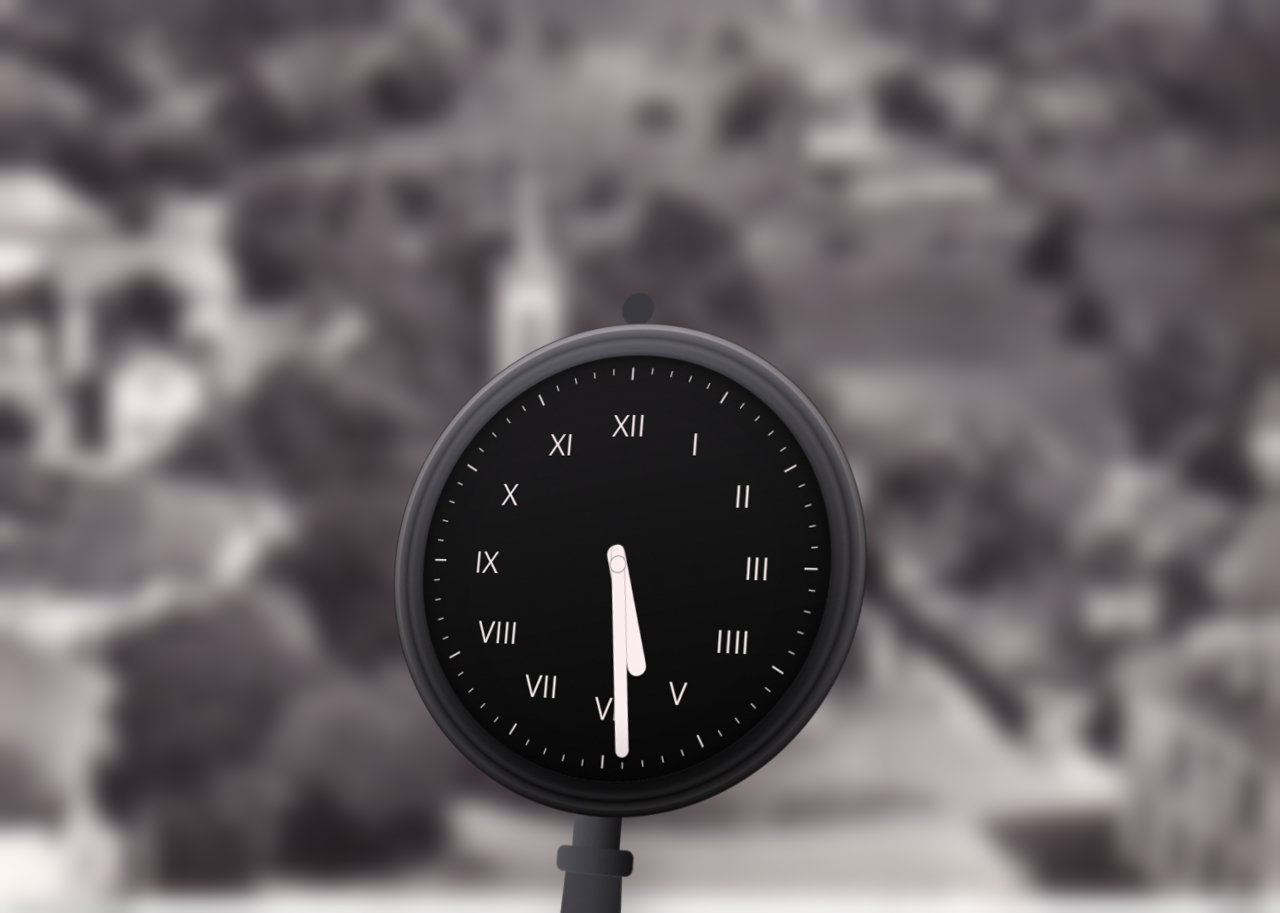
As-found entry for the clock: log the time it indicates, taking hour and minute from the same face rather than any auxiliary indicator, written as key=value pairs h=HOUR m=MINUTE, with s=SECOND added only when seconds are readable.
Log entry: h=5 m=29
